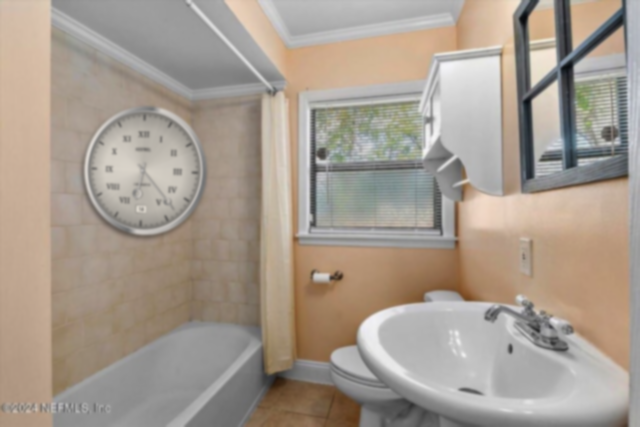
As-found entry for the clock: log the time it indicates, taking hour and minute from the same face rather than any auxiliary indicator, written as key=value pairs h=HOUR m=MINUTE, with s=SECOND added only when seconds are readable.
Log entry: h=6 m=23
